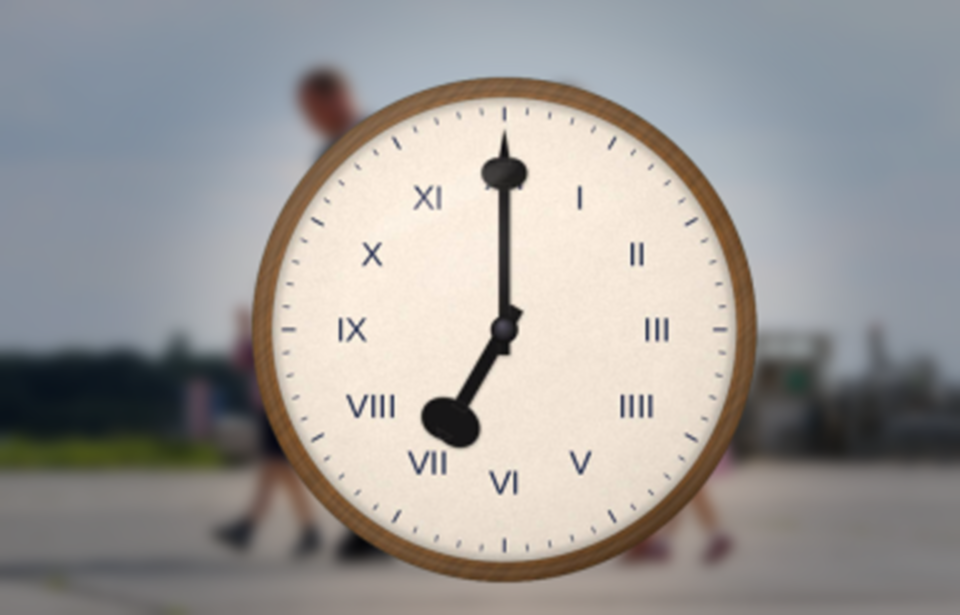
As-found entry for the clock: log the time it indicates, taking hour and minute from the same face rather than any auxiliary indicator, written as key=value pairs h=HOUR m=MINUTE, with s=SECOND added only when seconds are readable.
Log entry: h=7 m=0
